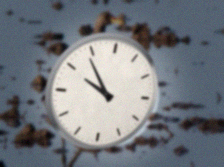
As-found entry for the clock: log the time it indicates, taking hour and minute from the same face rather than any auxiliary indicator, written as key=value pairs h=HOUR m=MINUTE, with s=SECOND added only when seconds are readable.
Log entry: h=9 m=54
